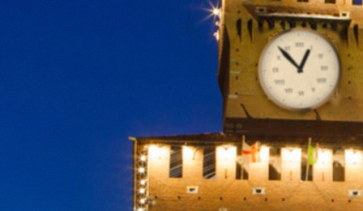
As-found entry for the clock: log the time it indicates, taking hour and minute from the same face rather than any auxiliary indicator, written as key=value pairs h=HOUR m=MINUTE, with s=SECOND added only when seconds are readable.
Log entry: h=12 m=53
